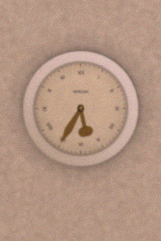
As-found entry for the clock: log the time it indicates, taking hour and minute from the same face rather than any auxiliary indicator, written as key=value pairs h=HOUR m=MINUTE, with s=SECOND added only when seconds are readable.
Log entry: h=5 m=35
